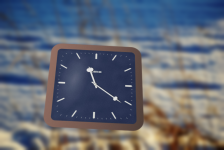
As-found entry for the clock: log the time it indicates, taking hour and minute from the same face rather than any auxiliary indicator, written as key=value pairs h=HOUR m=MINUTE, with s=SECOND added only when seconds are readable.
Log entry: h=11 m=21
